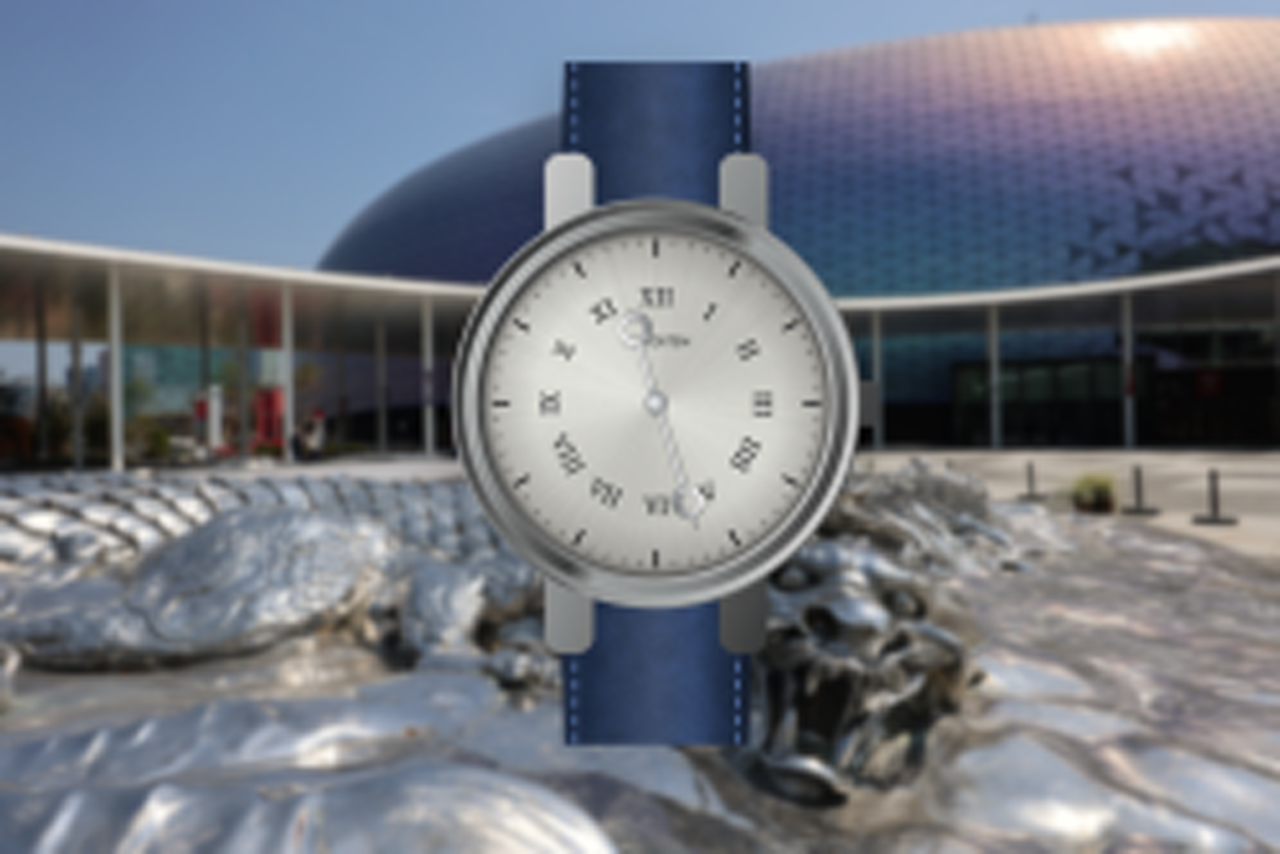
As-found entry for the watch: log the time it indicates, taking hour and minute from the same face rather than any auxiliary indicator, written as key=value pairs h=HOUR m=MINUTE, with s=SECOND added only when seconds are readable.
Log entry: h=11 m=27
